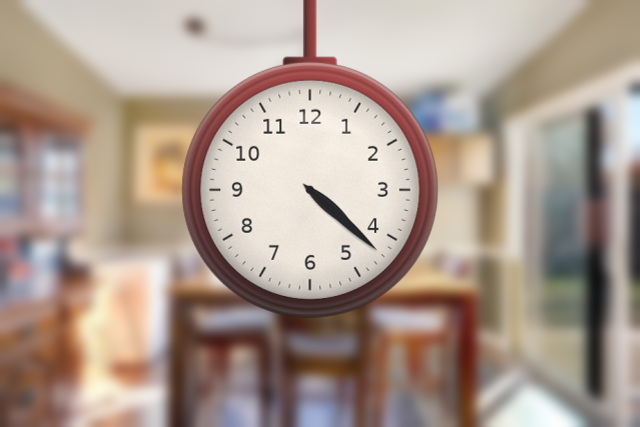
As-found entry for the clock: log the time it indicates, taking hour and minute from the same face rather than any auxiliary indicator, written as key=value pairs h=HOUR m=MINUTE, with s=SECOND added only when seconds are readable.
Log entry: h=4 m=22
